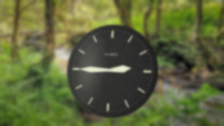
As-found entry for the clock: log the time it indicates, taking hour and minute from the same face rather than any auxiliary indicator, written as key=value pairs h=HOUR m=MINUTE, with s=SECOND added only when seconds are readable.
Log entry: h=2 m=45
